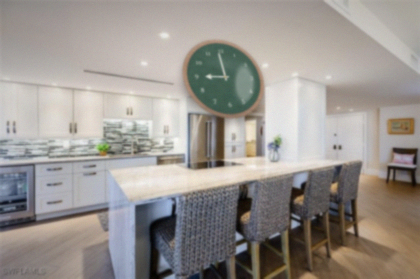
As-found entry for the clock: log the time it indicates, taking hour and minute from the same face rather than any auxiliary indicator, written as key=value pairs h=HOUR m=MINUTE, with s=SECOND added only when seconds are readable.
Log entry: h=8 m=59
